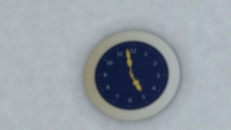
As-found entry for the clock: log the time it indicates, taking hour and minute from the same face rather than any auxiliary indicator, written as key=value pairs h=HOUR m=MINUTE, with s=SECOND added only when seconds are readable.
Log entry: h=4 m=58
